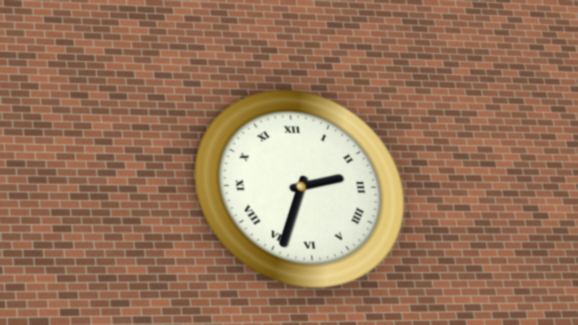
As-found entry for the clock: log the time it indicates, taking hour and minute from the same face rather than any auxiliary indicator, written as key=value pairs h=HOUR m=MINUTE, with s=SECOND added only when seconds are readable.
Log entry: h=2 m=34
